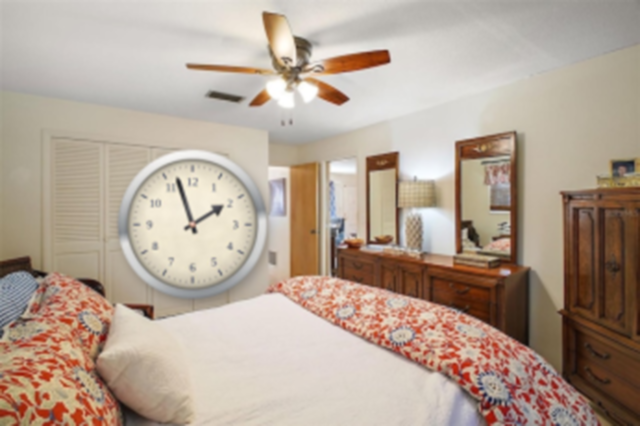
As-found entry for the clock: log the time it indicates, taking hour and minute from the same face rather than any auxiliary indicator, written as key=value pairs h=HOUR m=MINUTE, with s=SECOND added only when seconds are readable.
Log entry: h=1 m=57
